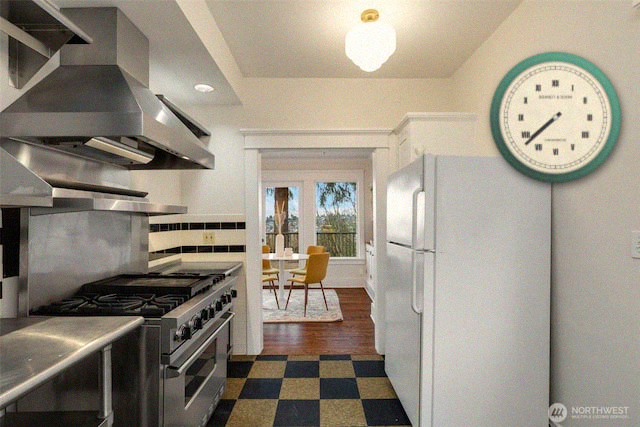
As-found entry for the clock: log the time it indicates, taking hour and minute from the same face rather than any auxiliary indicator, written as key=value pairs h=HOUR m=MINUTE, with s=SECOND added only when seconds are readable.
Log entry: h=7 m=38
